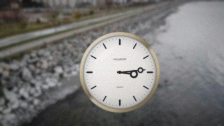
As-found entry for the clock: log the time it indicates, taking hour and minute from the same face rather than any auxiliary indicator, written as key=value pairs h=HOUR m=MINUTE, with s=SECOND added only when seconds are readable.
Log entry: h=3 m=14
